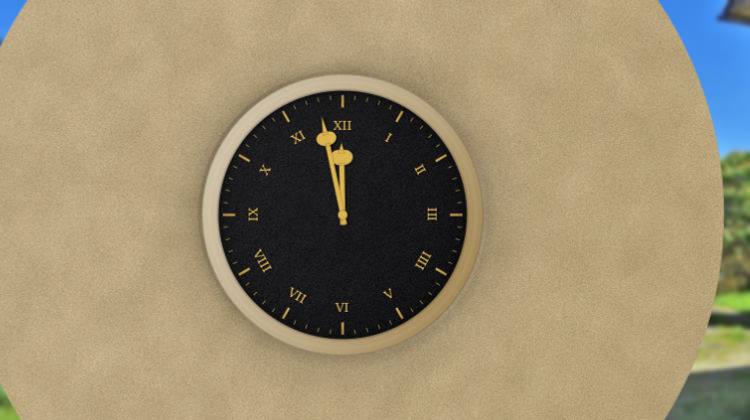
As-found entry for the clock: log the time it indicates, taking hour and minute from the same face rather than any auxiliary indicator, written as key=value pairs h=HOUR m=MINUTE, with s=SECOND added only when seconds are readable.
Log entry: h=11 m=58
